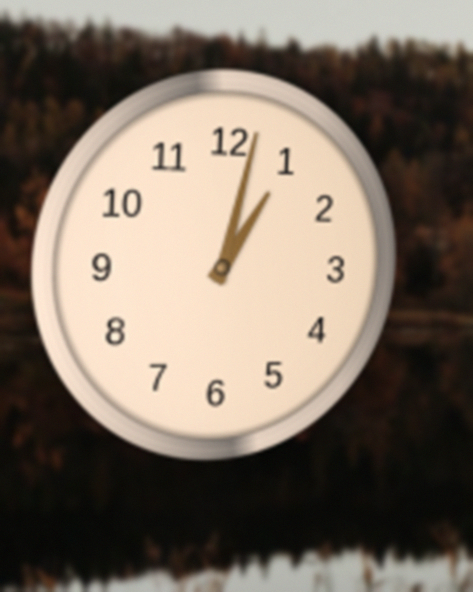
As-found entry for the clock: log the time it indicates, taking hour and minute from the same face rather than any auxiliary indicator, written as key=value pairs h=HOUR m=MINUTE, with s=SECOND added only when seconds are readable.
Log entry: h=1 m=2
